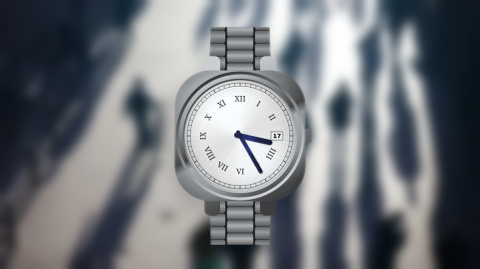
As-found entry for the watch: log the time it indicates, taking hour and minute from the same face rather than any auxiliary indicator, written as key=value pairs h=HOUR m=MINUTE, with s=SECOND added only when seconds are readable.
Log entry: h=3 m=25
